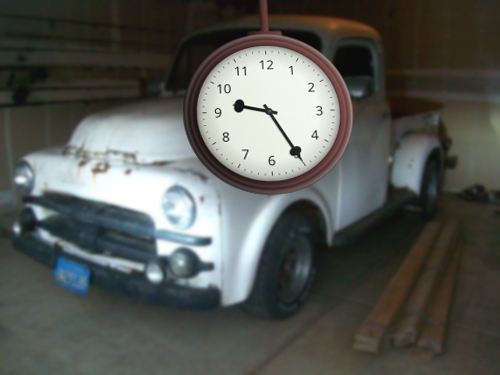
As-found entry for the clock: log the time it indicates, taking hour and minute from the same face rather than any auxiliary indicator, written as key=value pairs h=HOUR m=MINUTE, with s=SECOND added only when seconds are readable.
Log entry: h=9 m=25
